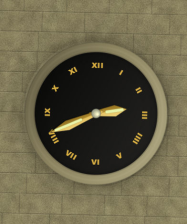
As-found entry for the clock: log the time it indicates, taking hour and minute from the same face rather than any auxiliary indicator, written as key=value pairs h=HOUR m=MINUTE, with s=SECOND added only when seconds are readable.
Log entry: h=2 m=41
